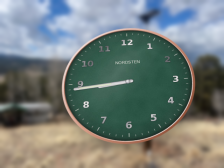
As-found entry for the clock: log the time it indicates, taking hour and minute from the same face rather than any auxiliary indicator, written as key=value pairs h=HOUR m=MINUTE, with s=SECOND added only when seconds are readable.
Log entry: h=8 m=44
